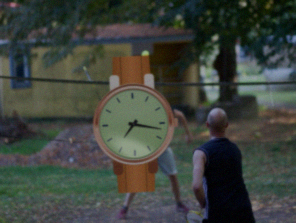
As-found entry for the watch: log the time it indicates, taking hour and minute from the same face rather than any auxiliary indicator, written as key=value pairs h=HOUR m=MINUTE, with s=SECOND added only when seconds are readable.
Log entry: h=7 m=17
